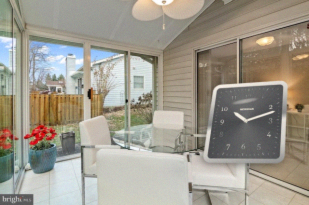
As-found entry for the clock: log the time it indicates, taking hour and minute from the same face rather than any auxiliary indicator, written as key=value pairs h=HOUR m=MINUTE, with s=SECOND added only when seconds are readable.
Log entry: h=10 m=12
